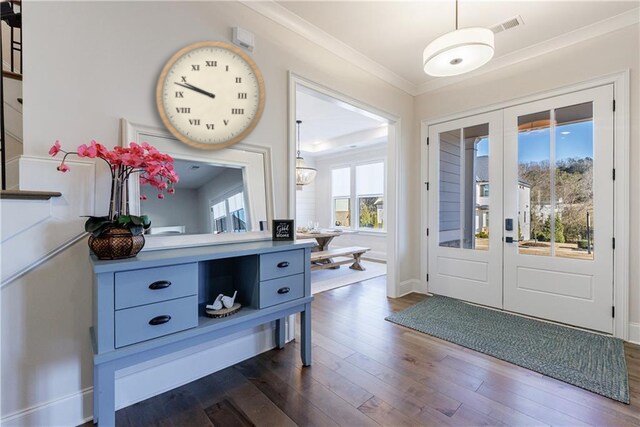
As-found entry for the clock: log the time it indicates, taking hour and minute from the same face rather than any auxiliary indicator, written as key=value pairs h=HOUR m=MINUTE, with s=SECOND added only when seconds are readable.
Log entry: h=9 m=48
